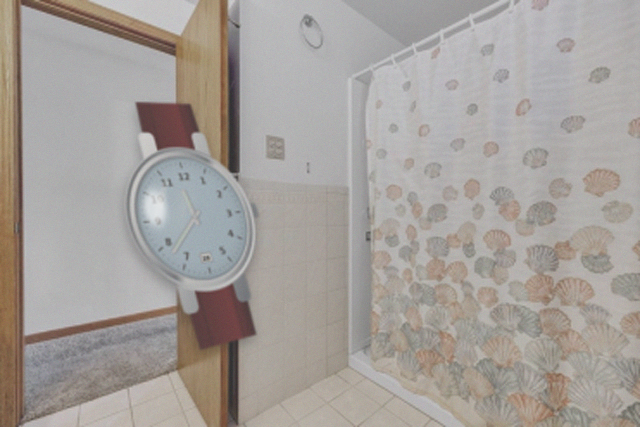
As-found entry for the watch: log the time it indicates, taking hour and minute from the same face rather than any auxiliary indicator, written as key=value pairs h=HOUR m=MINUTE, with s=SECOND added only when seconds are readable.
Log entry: h=11 m=38
